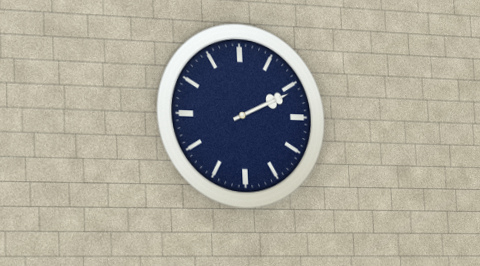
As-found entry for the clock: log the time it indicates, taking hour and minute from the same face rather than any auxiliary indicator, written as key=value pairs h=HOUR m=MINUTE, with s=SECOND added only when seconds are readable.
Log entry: h=2 m=11
